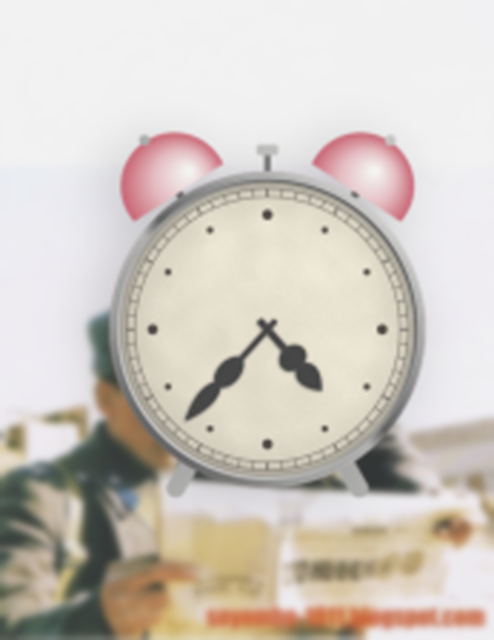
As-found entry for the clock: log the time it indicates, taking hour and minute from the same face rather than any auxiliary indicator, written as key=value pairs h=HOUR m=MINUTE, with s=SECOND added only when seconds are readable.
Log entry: h=4 m=37
